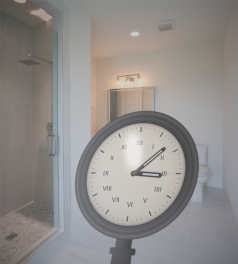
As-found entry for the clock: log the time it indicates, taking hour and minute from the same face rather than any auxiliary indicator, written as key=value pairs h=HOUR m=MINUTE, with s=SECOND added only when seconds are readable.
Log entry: h=3 m=8
